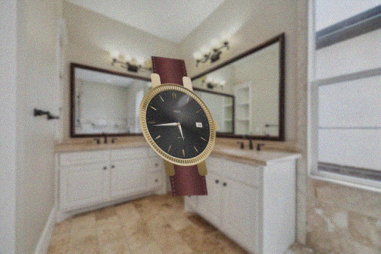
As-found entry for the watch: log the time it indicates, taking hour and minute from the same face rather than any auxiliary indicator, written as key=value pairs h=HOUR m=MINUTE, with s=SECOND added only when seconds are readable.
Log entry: h=5 m=44
